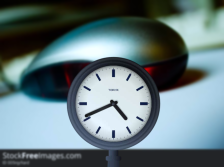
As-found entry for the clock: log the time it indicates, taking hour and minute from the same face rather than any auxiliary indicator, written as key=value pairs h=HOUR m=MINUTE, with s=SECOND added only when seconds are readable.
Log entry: h=4 m=41
